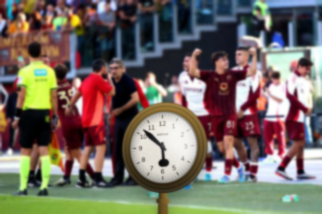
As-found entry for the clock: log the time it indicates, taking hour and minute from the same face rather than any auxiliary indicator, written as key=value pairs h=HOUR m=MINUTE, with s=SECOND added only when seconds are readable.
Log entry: h=5 m=52
